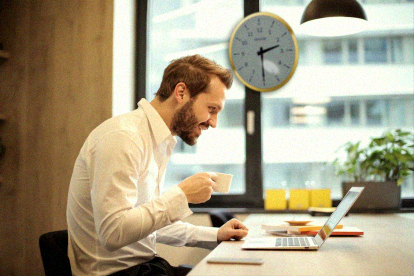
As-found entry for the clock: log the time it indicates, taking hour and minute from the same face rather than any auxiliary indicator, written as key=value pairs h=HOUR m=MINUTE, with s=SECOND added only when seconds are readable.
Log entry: h=2 m=30
